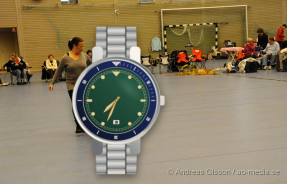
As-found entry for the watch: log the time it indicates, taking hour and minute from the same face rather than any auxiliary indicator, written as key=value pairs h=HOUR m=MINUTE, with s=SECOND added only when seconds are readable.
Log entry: h=7 m=34
